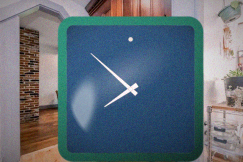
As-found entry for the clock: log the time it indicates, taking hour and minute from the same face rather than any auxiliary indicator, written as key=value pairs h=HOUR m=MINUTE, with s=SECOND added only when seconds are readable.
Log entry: h=7 m=52
